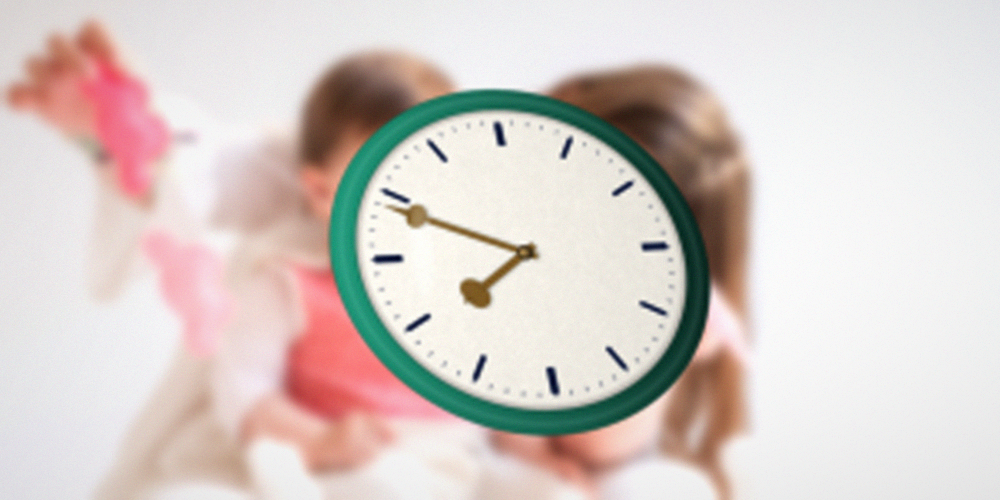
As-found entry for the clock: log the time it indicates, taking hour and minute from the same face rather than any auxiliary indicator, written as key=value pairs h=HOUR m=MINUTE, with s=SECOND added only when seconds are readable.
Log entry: h=7 m=49
